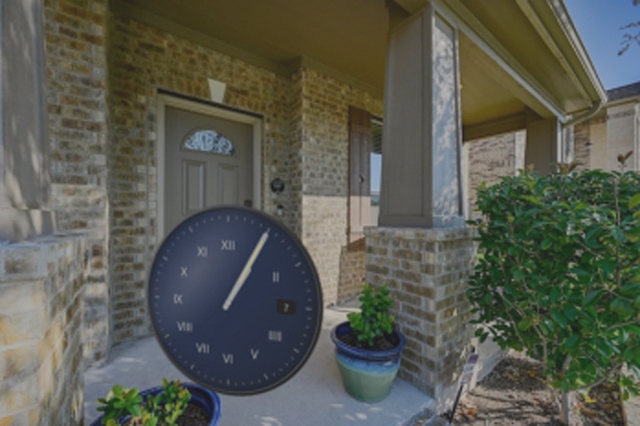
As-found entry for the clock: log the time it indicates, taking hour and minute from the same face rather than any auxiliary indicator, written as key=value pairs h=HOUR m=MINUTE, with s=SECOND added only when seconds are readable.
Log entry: h=1 m=5
